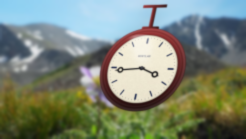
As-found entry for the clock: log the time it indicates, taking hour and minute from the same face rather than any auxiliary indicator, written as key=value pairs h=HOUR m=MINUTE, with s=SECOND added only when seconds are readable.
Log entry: h=3 m=44
